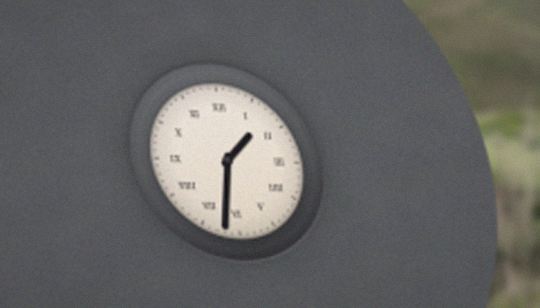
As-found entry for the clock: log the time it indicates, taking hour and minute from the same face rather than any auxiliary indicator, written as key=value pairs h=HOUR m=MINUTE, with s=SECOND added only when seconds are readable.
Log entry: h=1 m=32
